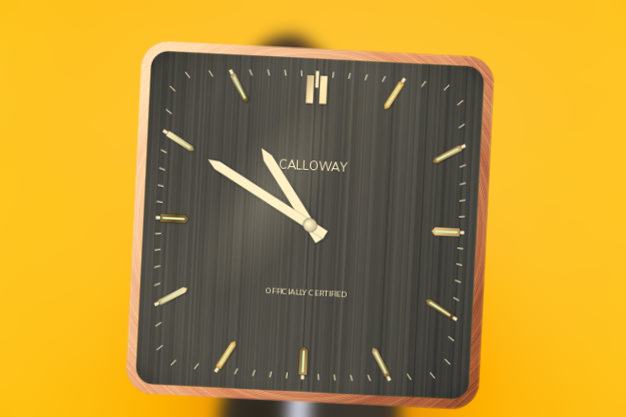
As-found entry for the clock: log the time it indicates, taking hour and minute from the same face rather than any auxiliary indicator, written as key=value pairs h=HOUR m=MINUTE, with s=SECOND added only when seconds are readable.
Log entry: h=10 m=50
